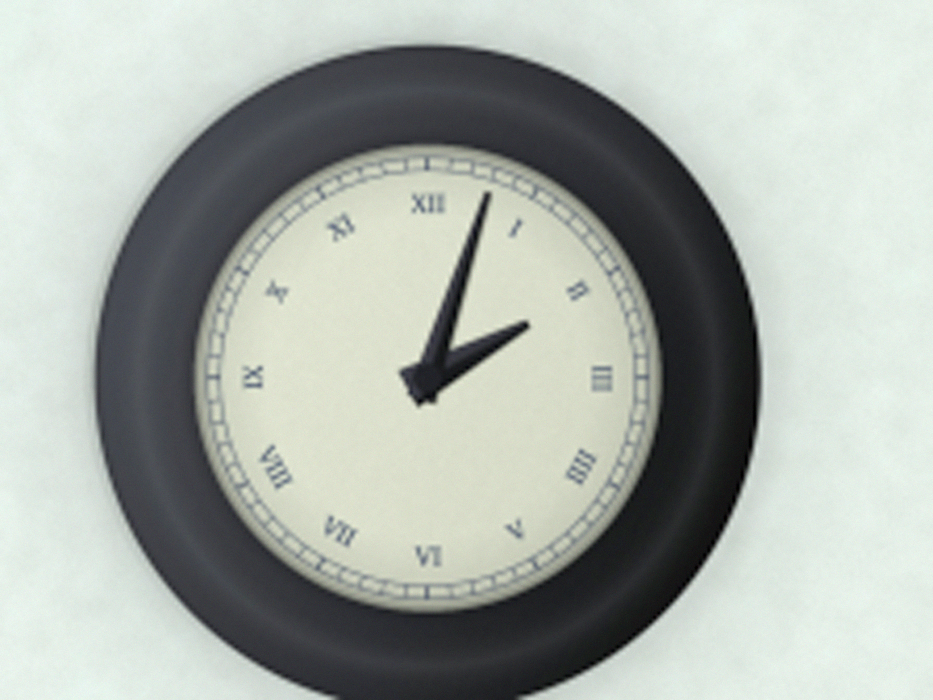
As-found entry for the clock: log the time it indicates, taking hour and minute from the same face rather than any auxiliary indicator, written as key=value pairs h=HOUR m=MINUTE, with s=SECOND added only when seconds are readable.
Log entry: h=2 m=3
